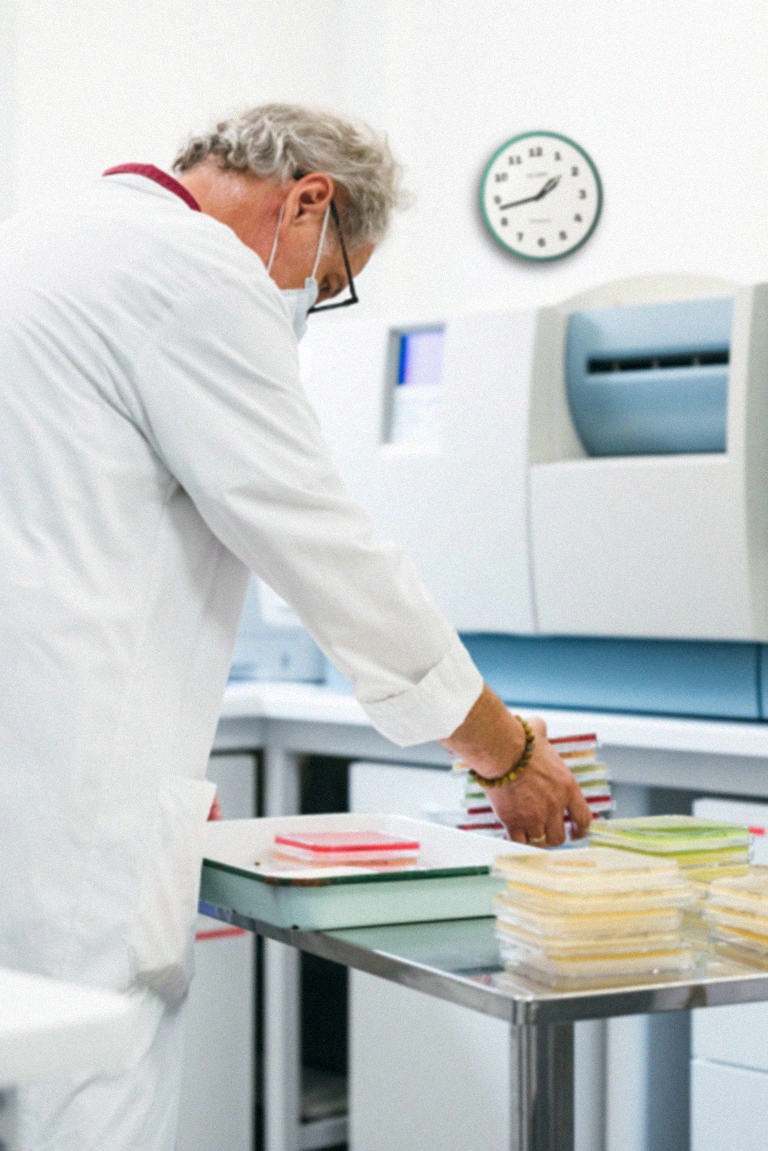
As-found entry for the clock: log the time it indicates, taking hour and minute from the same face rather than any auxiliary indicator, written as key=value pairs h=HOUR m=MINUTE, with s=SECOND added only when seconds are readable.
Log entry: h=1 m=43
